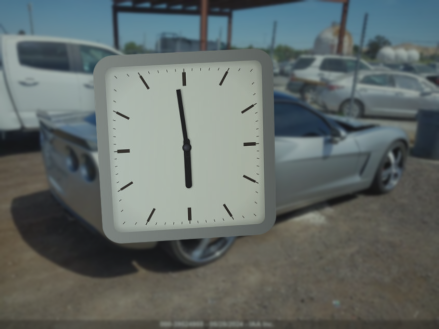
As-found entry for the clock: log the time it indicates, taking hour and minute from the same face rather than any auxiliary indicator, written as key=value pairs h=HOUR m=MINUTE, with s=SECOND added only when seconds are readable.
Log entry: h=5 m=59
